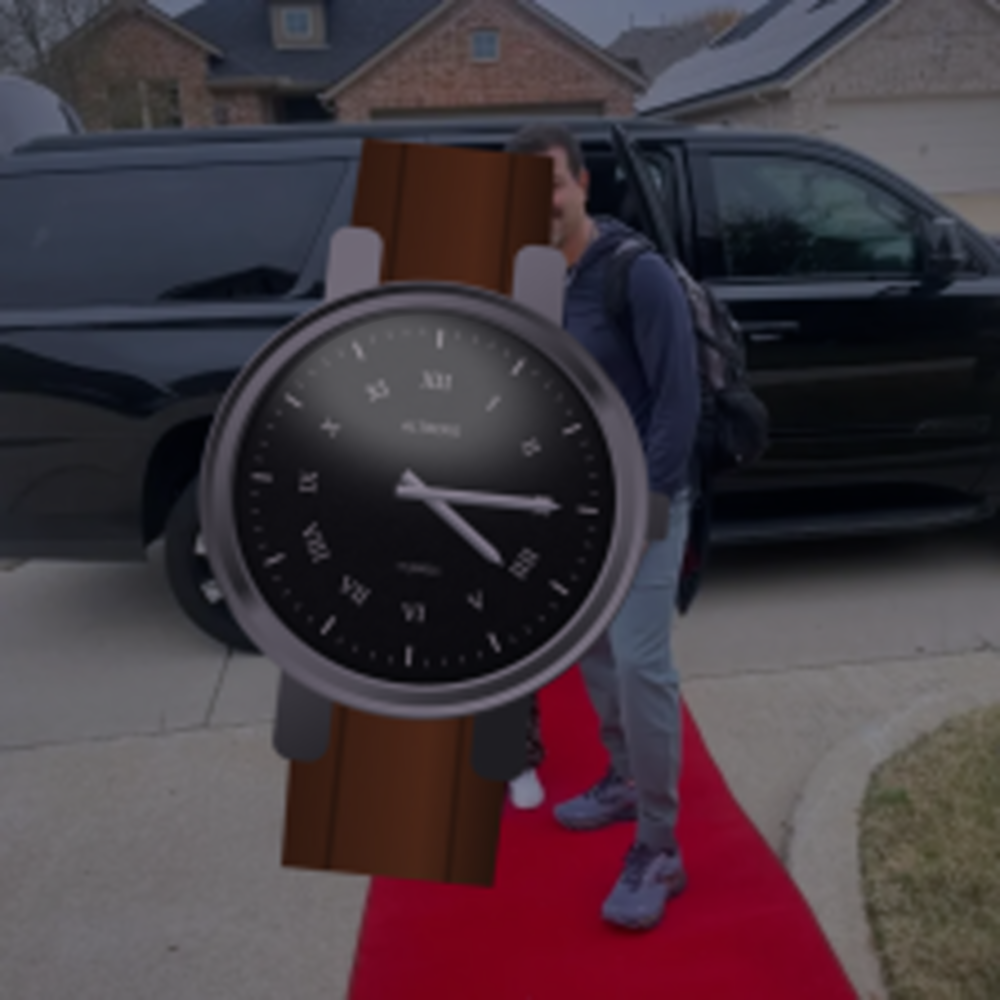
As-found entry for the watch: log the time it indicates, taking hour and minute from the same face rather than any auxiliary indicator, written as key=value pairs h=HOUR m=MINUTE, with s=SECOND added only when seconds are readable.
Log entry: h=4 m=15
